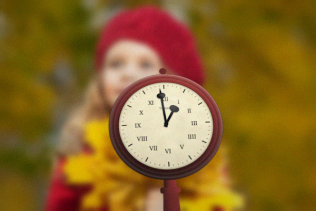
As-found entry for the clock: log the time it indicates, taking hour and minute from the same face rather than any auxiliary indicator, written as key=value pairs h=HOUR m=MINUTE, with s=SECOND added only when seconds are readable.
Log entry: h=12 m=59
